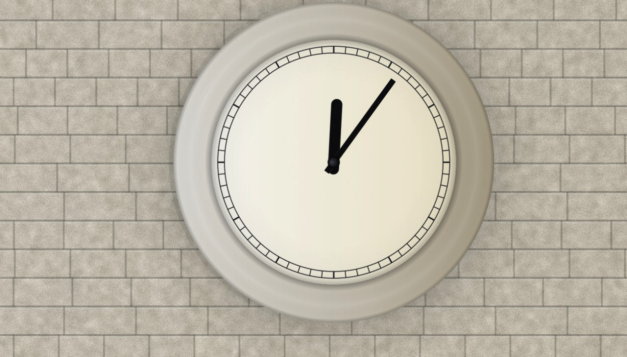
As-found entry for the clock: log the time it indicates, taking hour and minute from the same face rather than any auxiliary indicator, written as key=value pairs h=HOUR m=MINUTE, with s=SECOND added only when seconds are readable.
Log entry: h=12 m=6
